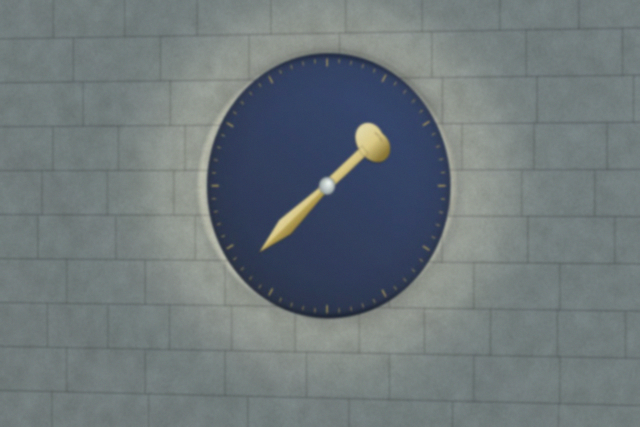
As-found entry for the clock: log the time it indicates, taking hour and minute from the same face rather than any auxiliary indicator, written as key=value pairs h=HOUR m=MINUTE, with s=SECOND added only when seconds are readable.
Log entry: h=1 m=38
